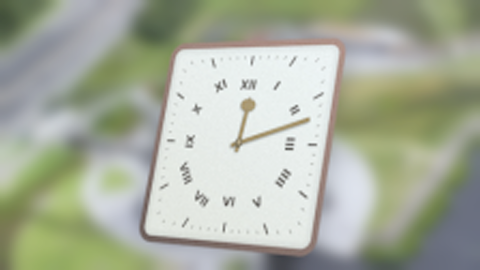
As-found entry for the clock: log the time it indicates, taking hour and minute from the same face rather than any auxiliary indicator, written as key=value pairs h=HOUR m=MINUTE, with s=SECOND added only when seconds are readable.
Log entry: h=12 m=12
